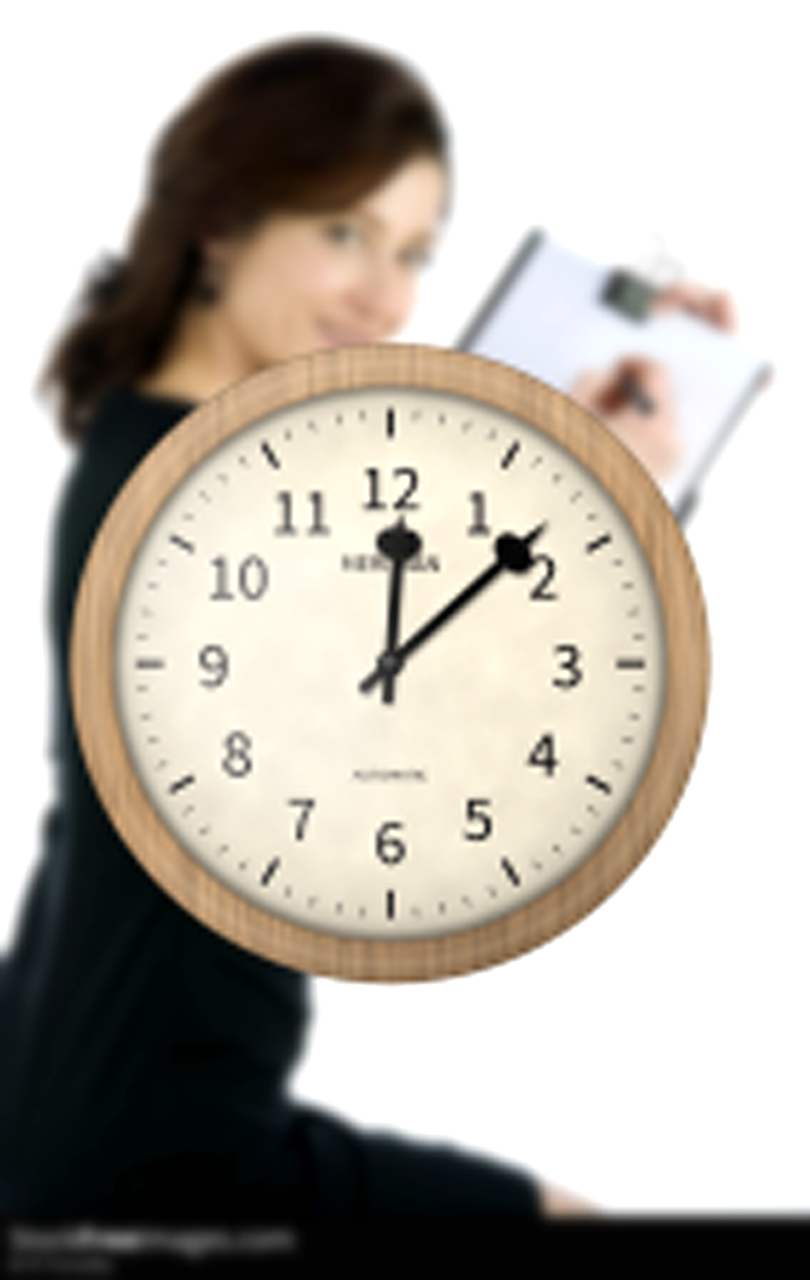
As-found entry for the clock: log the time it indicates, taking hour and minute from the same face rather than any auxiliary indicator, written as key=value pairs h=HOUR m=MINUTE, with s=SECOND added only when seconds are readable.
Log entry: h=12 m=8
